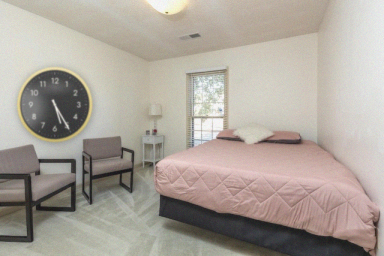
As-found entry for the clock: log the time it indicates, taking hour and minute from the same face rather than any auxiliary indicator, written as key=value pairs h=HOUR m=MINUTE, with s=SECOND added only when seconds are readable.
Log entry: h=5 m=25
